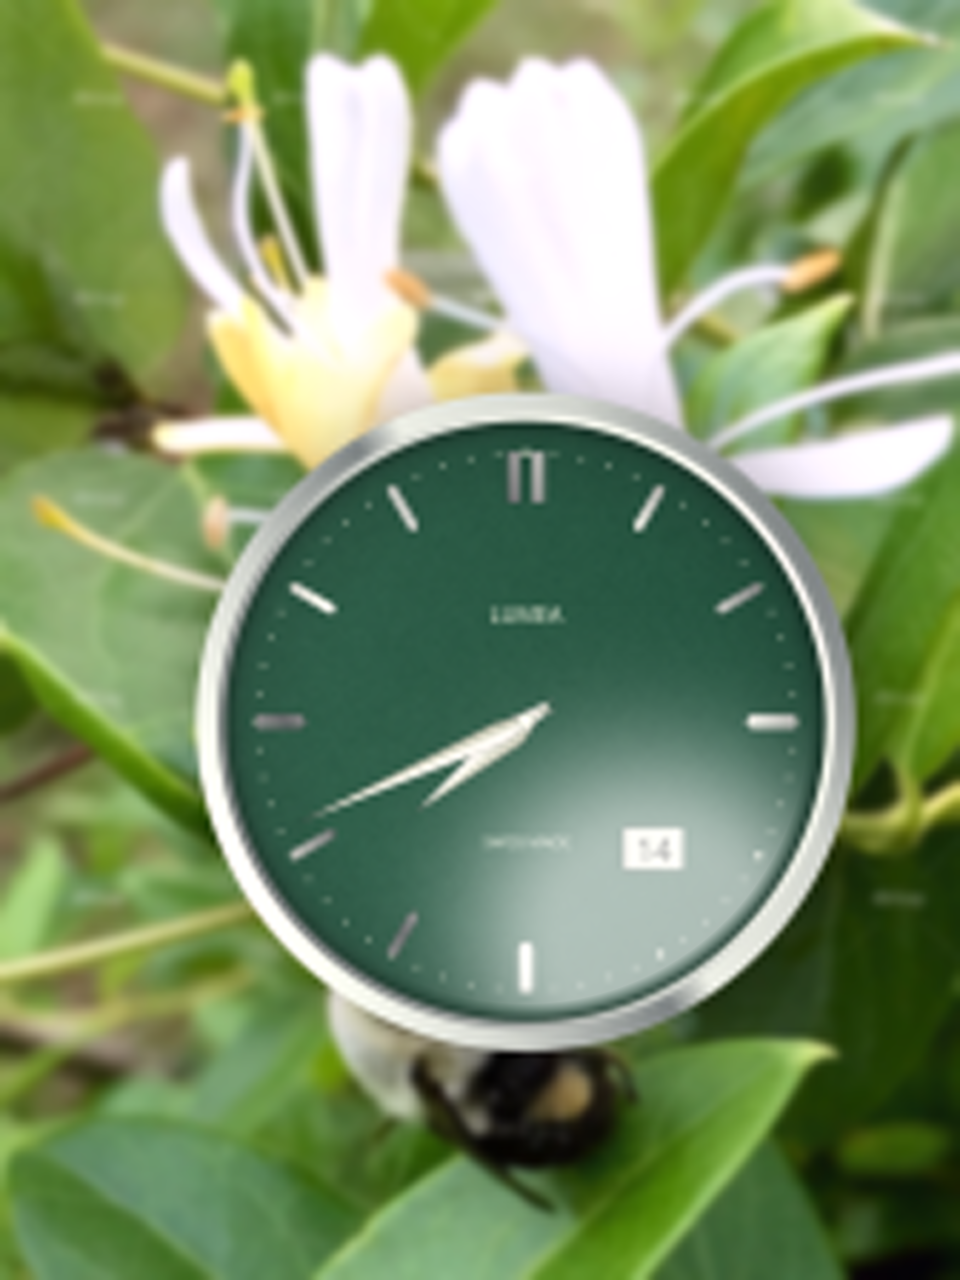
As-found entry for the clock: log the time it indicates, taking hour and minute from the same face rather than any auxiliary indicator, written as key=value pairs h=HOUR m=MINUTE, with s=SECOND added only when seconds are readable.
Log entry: h=7 m=41
